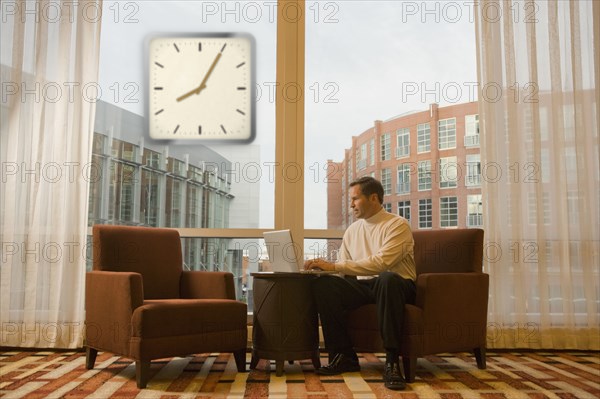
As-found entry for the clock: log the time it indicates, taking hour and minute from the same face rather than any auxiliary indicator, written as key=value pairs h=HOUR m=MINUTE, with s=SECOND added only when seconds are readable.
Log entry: h=8 m=5
